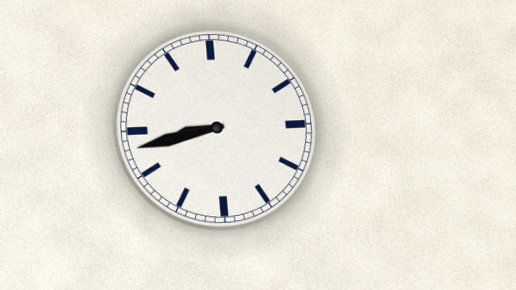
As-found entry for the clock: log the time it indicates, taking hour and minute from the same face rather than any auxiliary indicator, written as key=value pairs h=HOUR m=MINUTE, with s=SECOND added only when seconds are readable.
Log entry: h=8 m=43
